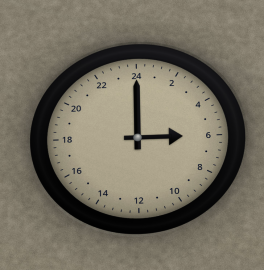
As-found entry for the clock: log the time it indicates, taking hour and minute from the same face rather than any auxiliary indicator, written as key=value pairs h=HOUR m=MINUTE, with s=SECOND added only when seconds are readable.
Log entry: h=6 m=0
